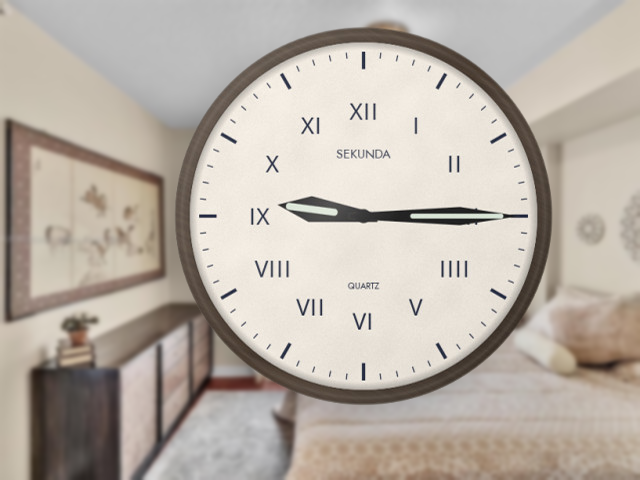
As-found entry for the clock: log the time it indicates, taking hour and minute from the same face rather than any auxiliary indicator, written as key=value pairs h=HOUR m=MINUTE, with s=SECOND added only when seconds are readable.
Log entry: h=9 m=15
